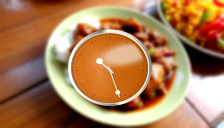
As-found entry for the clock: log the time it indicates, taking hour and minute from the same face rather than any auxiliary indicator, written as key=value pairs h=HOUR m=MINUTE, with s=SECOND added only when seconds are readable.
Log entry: h=10 m=27
